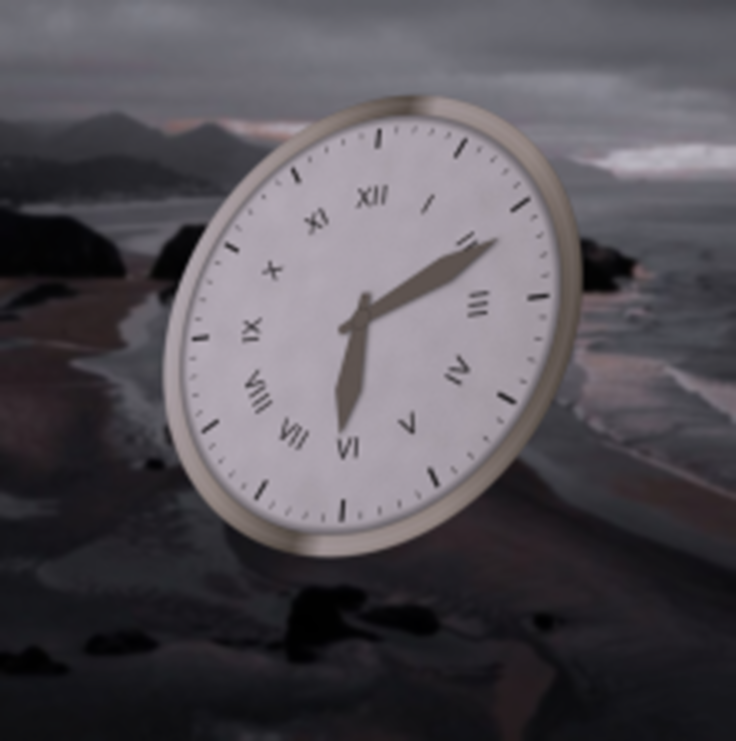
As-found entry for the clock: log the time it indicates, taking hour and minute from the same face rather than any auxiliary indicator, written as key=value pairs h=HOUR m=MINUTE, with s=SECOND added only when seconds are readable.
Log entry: h=6 m=11
